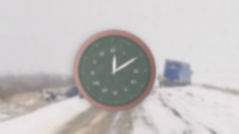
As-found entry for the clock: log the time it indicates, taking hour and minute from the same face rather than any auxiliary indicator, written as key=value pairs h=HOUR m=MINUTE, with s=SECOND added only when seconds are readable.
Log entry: h=12 m=10
